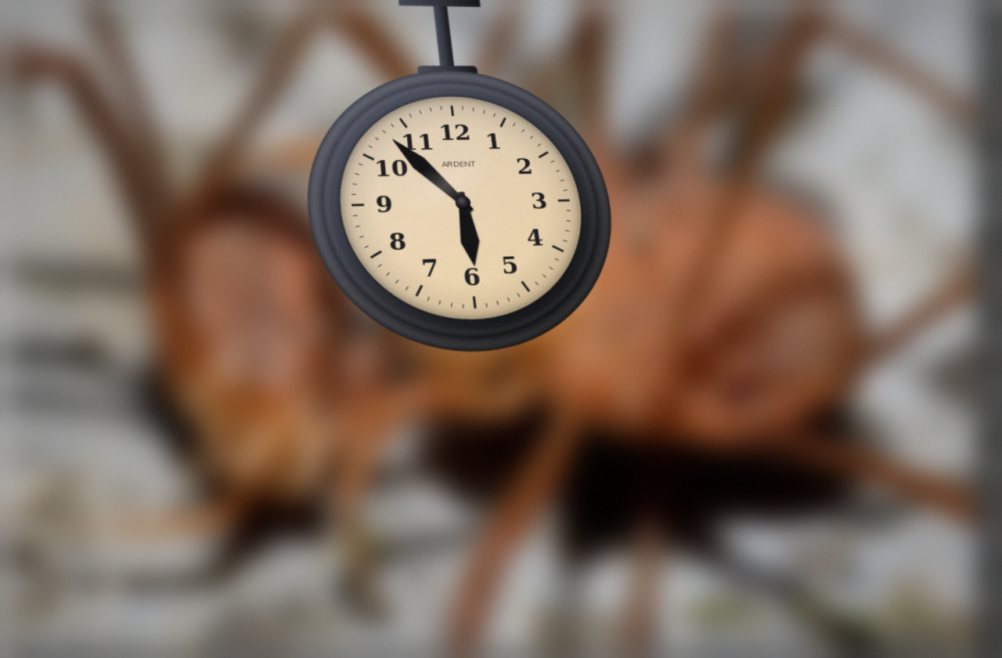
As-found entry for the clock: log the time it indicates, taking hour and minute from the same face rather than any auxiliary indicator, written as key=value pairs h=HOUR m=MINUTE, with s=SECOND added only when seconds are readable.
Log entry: h=5 m=53
